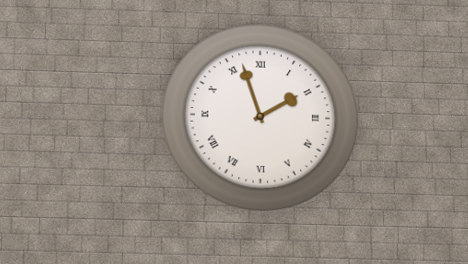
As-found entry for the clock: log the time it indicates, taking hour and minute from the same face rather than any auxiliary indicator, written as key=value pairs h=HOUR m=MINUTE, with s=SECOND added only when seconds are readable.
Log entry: h=1 m=57
